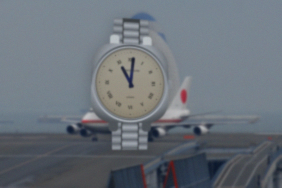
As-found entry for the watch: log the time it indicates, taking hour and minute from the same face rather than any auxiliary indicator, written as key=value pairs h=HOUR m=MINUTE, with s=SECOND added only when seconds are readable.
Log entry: h=11 m=1
